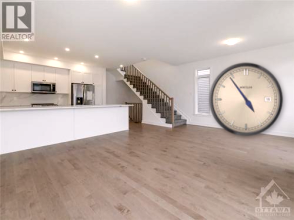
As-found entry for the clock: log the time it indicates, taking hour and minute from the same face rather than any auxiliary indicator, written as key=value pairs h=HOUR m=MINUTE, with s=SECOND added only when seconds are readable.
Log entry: h=4 m=54
